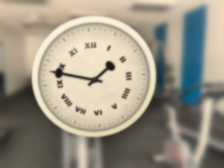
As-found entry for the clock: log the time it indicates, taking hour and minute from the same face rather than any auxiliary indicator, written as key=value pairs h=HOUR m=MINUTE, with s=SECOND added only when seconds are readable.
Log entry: h=1 m=48
